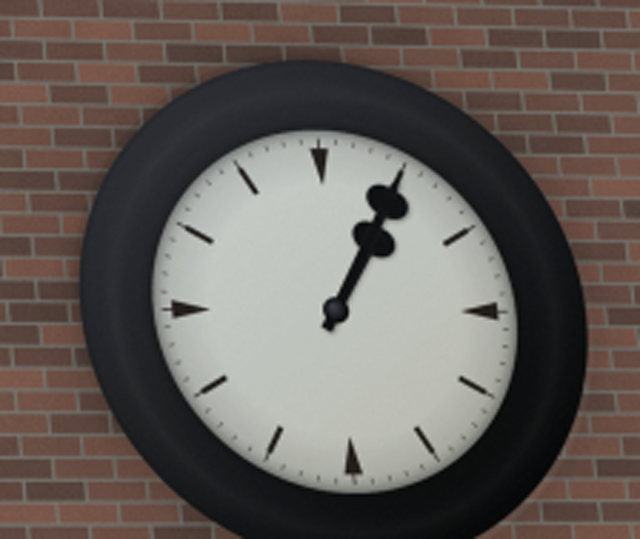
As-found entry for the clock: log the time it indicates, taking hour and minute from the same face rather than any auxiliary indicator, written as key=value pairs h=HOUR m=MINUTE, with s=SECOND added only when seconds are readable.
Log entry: h=1 m=5
